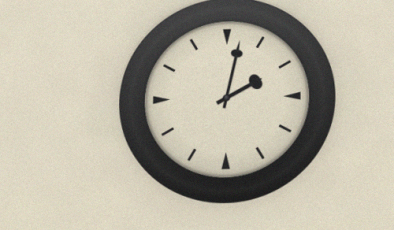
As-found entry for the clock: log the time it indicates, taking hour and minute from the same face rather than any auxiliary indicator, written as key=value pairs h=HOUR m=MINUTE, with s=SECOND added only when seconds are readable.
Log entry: h=2 m=2
